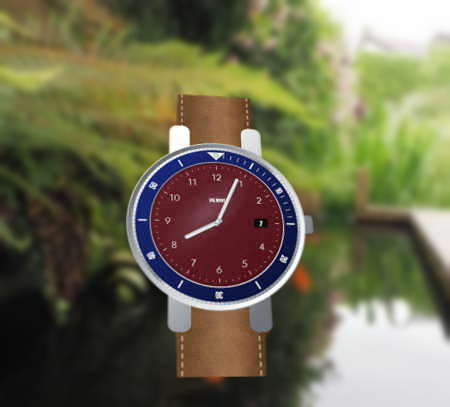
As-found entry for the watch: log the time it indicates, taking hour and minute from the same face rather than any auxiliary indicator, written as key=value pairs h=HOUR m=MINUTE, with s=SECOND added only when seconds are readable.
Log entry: h=8 m=4
